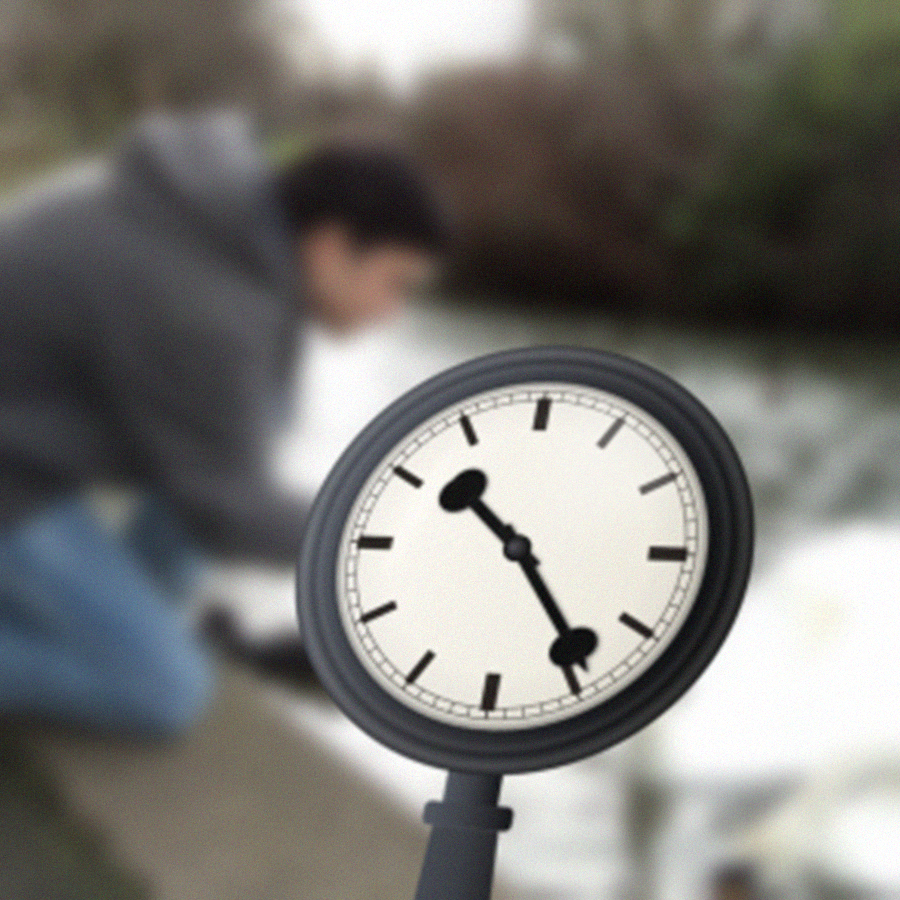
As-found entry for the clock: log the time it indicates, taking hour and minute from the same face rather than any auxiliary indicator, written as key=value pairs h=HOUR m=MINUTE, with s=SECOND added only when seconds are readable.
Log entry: h=10 m=24
